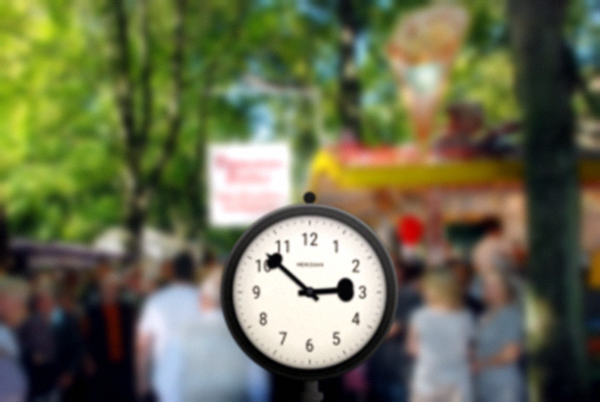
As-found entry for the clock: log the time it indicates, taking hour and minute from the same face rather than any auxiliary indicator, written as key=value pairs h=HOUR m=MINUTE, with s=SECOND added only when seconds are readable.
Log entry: h=2 m=52
